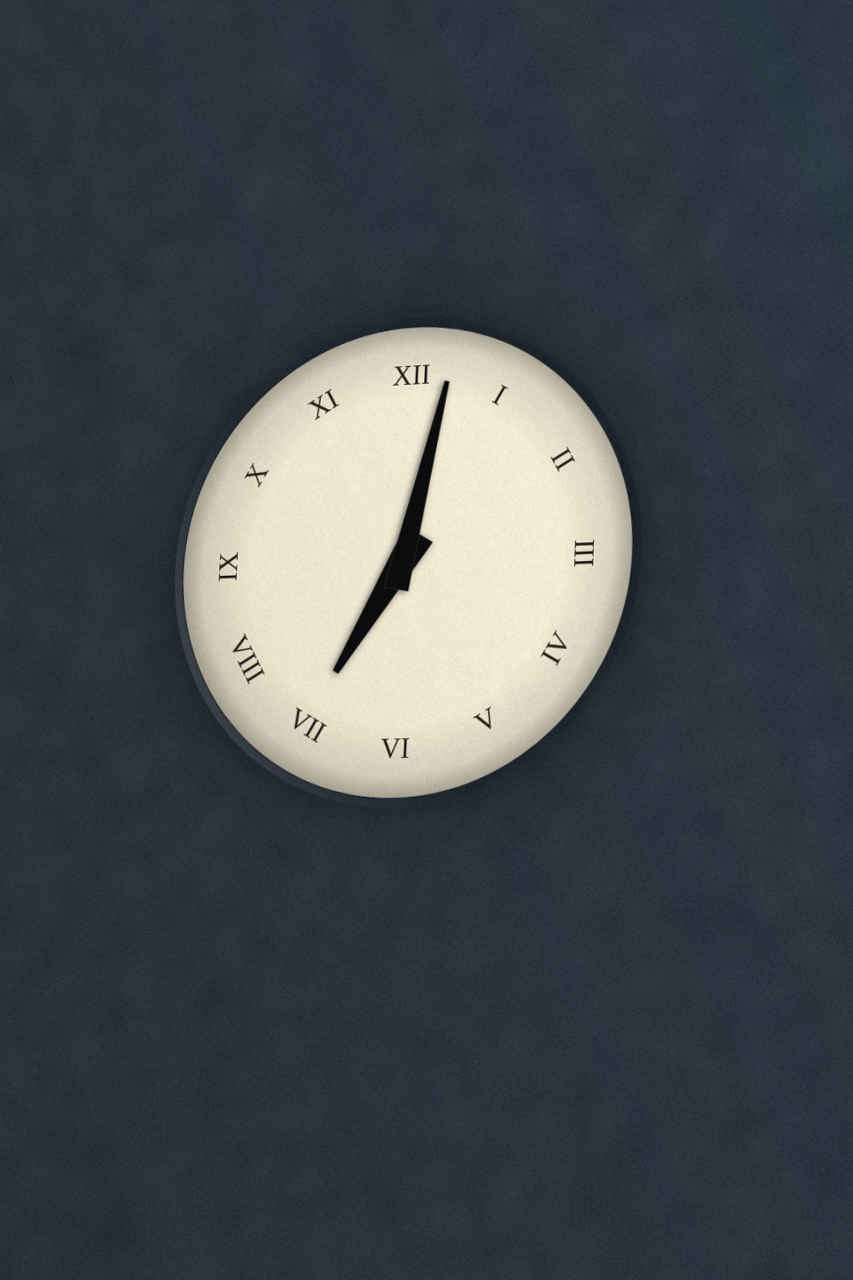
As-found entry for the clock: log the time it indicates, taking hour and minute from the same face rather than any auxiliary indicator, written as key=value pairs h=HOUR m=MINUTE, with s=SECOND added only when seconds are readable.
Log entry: h=7 m=2
